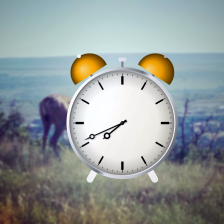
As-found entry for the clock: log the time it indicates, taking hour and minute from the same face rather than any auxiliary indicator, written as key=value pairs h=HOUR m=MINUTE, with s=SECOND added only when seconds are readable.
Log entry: h=7 m=41
